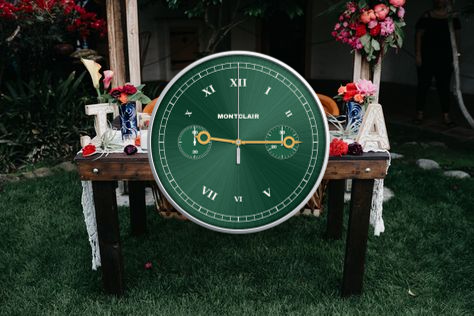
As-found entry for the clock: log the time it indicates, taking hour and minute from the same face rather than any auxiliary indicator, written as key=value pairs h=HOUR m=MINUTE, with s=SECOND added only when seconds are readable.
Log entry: h=9 m=15
